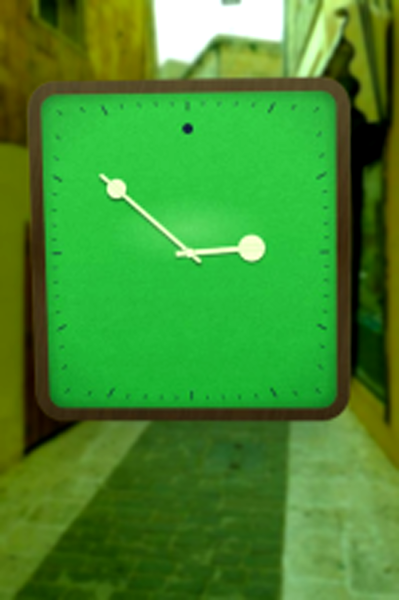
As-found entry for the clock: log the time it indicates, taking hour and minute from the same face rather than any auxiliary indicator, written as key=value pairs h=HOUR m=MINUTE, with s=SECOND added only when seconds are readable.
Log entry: h=2 m=52
